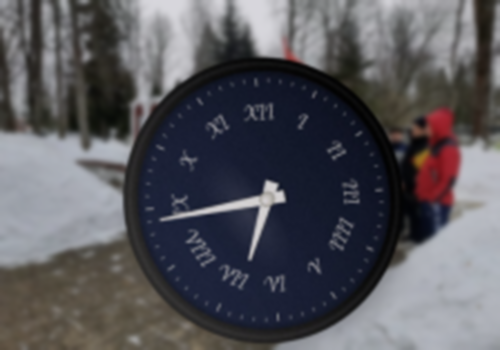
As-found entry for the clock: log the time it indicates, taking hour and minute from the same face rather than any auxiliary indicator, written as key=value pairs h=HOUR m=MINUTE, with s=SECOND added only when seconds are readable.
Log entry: h=6 m=44
